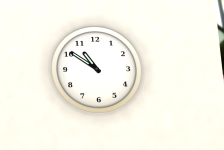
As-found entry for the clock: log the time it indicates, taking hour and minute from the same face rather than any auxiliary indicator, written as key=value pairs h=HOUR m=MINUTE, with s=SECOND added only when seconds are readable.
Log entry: h=10 m=51
